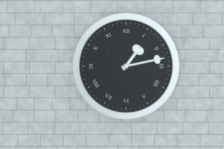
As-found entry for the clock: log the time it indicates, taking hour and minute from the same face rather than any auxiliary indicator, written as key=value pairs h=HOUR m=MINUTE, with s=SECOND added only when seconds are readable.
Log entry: h=1 m=13
